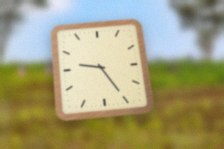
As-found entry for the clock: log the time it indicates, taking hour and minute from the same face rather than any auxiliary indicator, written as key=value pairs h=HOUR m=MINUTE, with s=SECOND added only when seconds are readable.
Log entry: h=9 m=25
